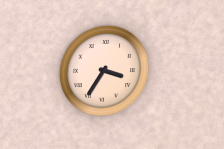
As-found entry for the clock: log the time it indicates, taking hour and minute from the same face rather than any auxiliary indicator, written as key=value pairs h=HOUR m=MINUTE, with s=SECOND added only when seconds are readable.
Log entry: h=3 m=35
